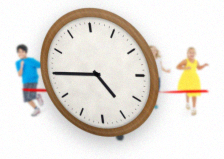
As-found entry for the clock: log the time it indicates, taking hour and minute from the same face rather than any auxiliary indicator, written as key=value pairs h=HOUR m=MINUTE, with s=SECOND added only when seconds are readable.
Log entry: h=4 m=45
